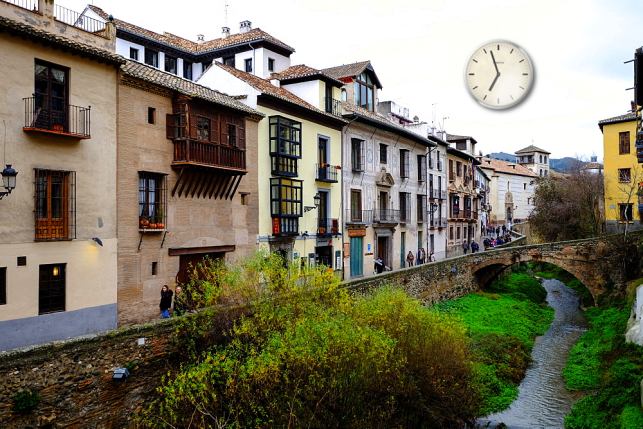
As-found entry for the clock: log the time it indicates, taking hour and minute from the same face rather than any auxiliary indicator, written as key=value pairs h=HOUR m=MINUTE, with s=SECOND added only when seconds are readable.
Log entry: h=6 m=57
